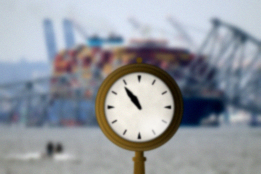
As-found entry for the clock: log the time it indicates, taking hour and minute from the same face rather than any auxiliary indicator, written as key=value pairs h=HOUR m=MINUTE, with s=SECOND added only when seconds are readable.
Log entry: h=10 m=54
